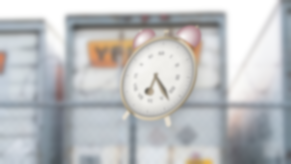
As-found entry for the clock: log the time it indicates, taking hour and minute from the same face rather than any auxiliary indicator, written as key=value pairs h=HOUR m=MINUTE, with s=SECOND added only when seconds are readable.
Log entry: h=6 m=23
